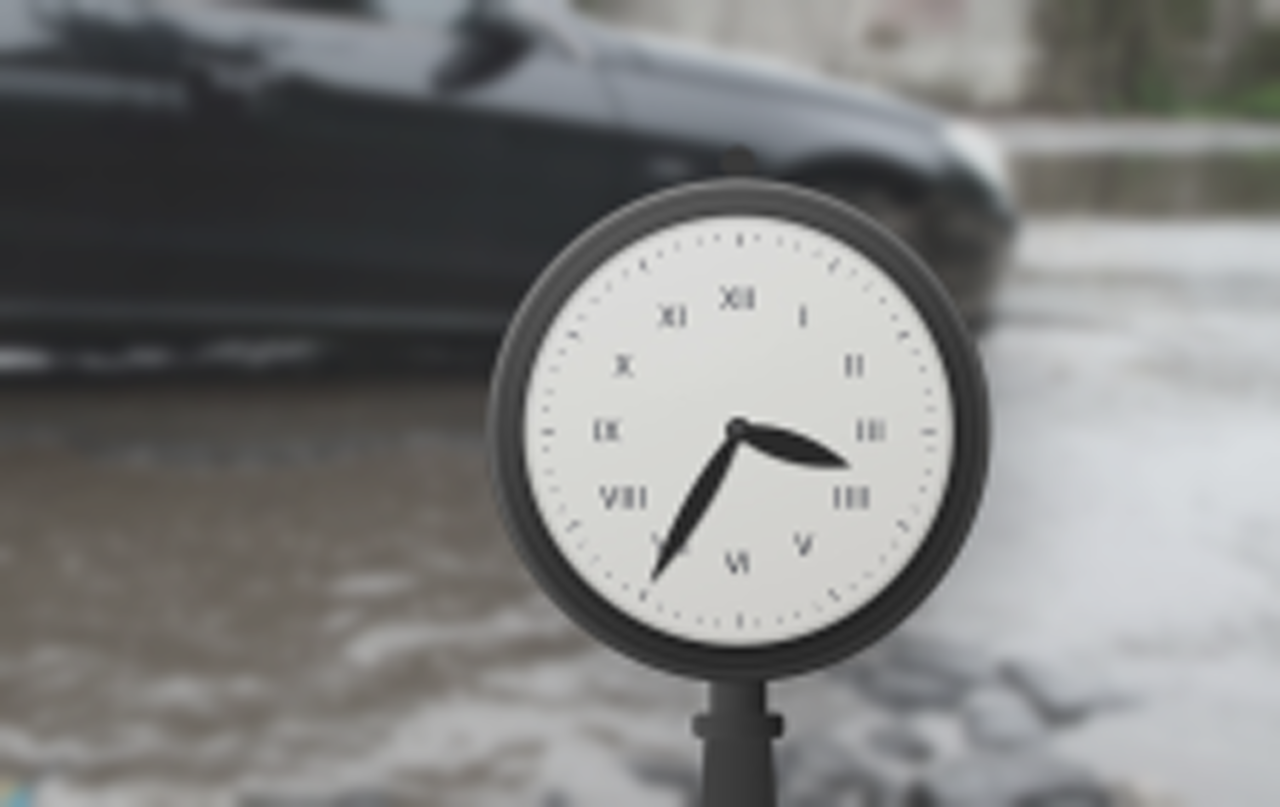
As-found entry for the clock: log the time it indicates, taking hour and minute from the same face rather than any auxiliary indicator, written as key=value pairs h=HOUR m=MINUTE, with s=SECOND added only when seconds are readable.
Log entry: h=3 m=35
